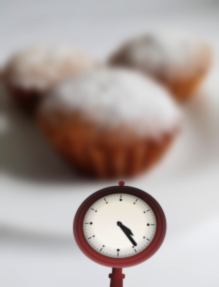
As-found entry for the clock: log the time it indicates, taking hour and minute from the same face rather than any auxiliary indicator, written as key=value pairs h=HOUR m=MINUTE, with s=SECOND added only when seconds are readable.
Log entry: h=4 m=24
